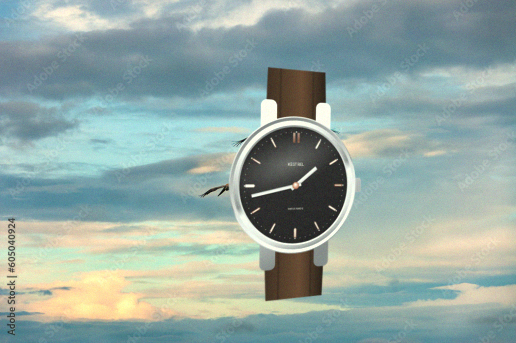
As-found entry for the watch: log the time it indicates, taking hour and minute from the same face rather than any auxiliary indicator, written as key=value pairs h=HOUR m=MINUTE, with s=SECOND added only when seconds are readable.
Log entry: h=1 m=43
